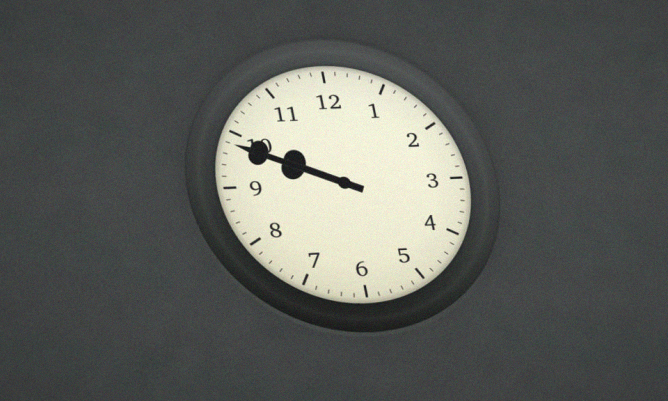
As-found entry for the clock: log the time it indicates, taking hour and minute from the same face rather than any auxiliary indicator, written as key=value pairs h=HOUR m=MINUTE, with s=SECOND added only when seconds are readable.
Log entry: h=9 m=49
